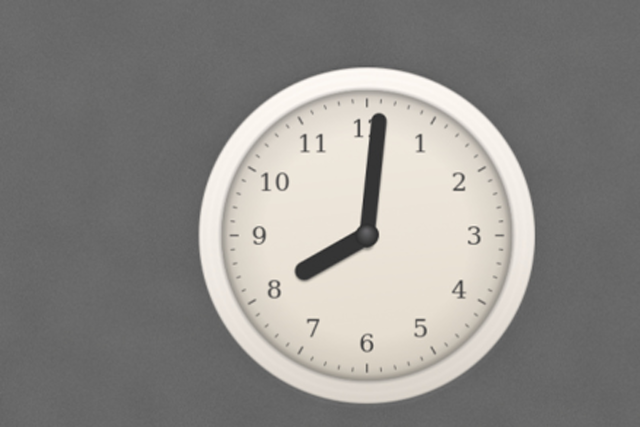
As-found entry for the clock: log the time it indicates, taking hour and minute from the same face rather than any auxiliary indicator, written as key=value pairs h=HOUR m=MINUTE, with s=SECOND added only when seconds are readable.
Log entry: h=8 m=1
